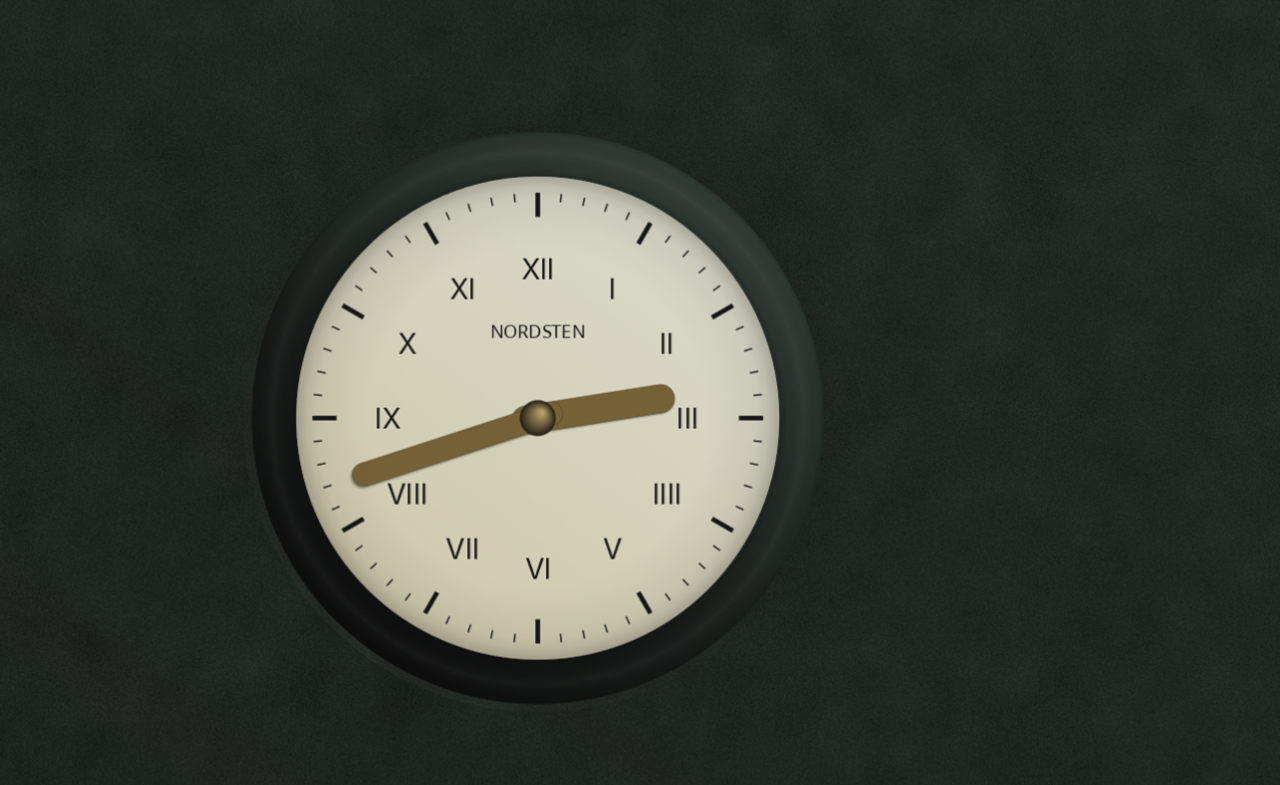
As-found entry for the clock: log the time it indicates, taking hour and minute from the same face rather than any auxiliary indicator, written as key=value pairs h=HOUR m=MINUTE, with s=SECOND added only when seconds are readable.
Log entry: h=2 m=42
